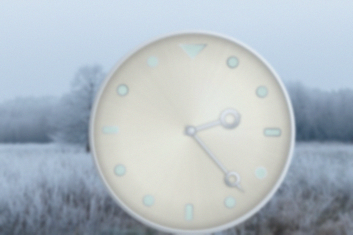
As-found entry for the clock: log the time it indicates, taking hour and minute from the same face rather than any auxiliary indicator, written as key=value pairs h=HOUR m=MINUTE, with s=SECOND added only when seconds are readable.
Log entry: h=2 m=23
